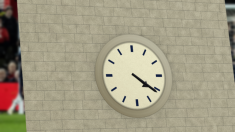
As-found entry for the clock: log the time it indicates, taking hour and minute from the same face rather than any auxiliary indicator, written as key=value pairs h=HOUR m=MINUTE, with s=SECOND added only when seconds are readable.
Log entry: h=4 m=21
